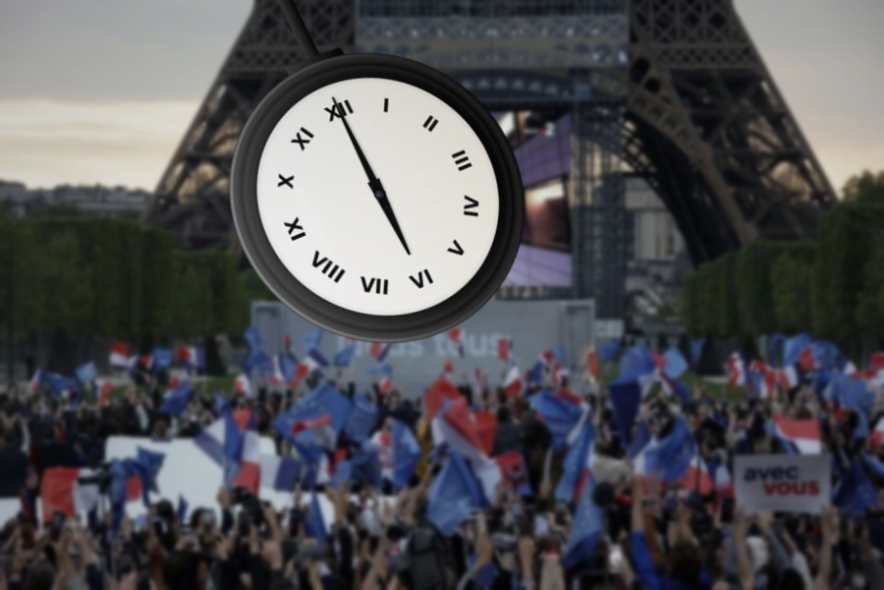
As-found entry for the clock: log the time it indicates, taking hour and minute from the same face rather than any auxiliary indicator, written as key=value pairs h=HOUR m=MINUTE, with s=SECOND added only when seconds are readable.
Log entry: h=6 m=0
